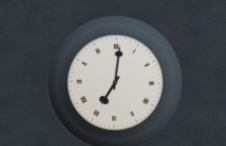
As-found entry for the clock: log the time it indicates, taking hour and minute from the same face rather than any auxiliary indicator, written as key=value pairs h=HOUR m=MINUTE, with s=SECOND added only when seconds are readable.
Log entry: h=7 m=1
